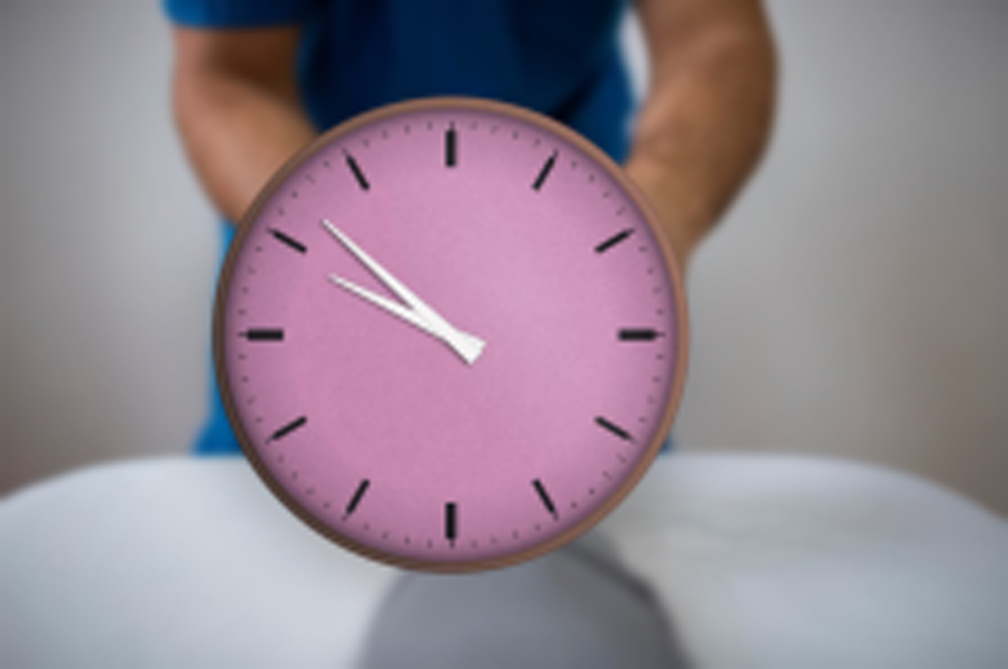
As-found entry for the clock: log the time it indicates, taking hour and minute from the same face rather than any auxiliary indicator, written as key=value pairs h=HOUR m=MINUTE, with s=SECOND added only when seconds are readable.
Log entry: h=9 m=52
